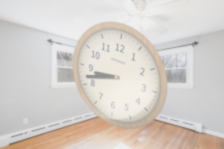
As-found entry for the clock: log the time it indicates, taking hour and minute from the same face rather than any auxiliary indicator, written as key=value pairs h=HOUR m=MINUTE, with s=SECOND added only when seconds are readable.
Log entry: h=8 m=42
